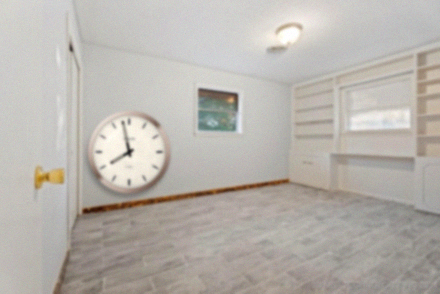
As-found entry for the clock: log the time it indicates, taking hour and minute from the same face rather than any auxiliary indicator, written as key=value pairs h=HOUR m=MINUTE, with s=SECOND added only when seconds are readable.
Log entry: h=7 m=58
